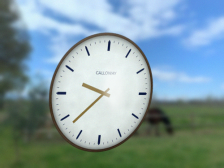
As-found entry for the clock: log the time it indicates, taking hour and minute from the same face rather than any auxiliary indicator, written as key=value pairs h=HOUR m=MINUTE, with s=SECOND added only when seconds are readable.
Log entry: h=9 m=38
